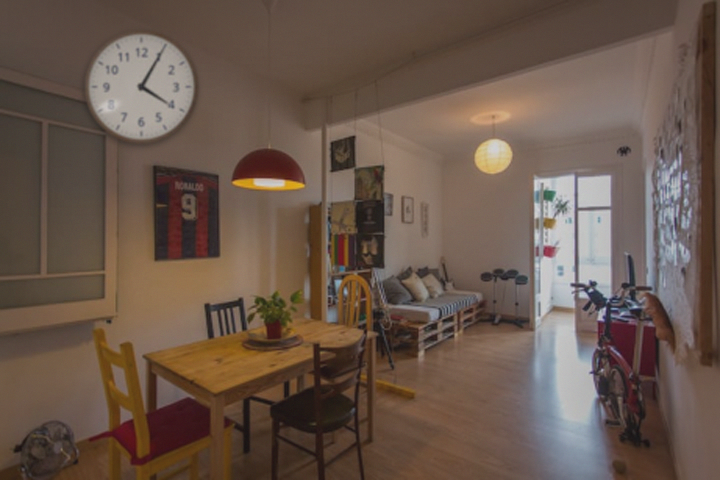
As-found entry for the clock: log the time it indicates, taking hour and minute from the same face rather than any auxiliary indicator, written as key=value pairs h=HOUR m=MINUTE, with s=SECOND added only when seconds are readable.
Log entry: h=4 m=5
